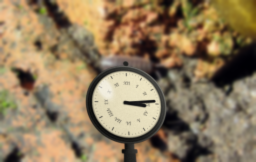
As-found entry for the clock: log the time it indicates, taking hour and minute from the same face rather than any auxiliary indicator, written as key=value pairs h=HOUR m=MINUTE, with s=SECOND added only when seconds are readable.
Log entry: h=3 m=14
